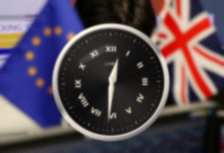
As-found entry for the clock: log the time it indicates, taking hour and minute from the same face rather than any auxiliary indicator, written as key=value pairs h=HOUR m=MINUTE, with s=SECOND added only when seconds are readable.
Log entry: h=12 m=31
